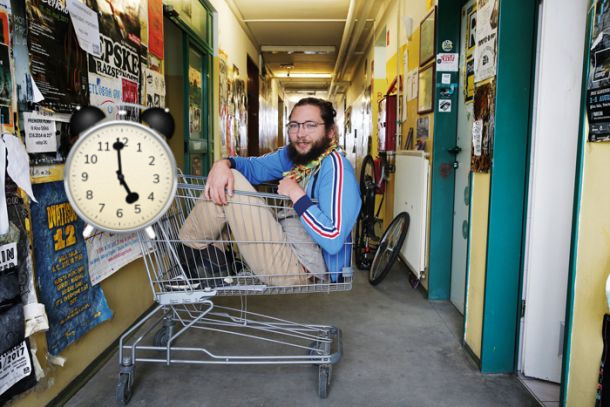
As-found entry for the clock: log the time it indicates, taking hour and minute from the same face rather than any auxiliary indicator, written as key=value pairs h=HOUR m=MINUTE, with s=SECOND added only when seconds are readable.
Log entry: h=4 m=59
